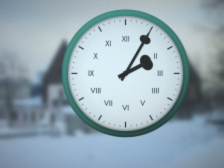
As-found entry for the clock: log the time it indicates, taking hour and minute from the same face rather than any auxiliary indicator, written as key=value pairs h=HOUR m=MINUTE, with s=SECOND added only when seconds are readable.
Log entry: h=2 m=5
